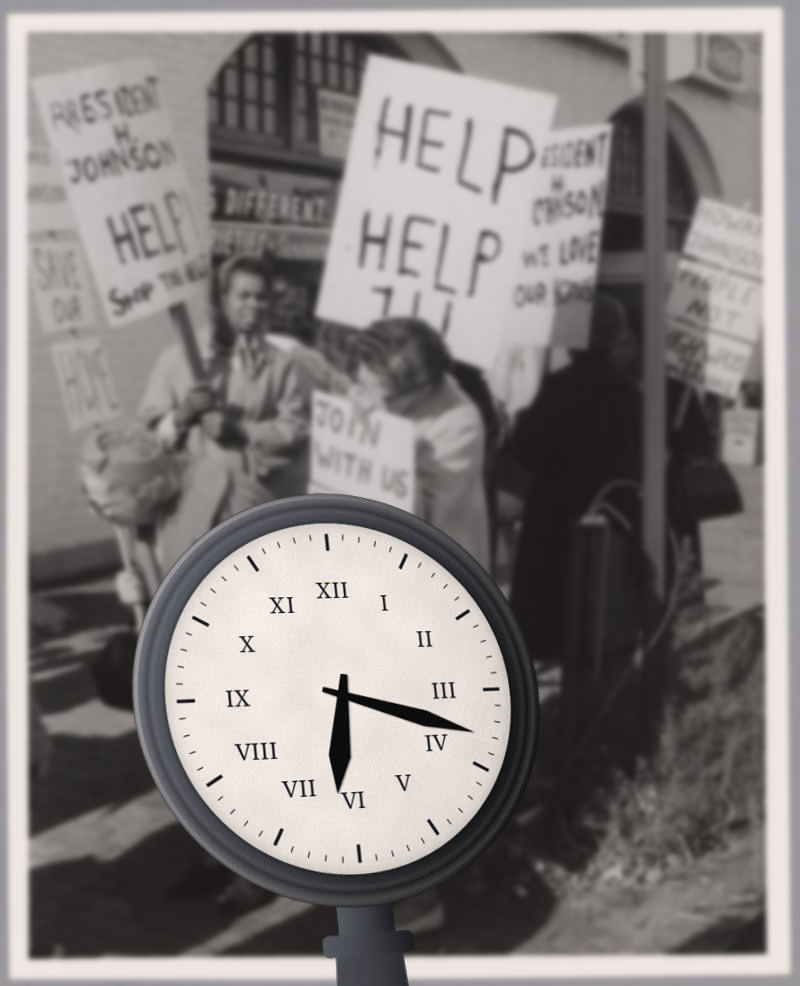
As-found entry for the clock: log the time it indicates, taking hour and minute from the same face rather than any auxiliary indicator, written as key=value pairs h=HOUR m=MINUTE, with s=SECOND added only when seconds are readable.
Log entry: h=6 m=18
